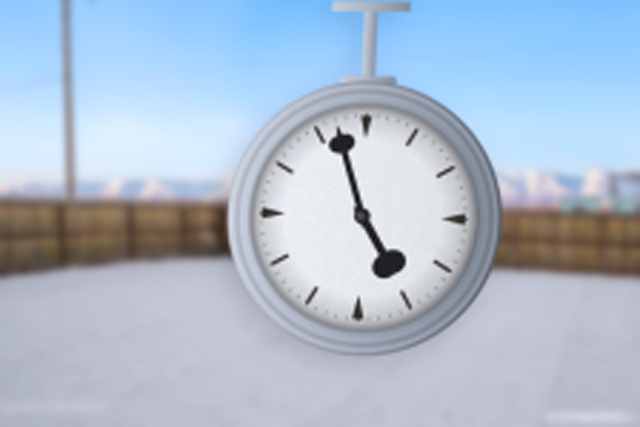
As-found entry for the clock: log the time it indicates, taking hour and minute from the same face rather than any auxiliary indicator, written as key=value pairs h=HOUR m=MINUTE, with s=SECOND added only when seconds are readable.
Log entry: h=4 m=57
